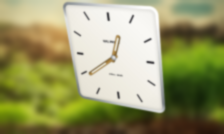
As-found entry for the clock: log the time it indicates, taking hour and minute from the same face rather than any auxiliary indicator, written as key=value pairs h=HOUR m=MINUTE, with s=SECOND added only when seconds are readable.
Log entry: h=12 m=39
